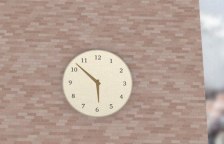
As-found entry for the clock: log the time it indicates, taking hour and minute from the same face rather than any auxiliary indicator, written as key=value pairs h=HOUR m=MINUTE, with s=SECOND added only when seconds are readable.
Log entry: h=5 m=52
